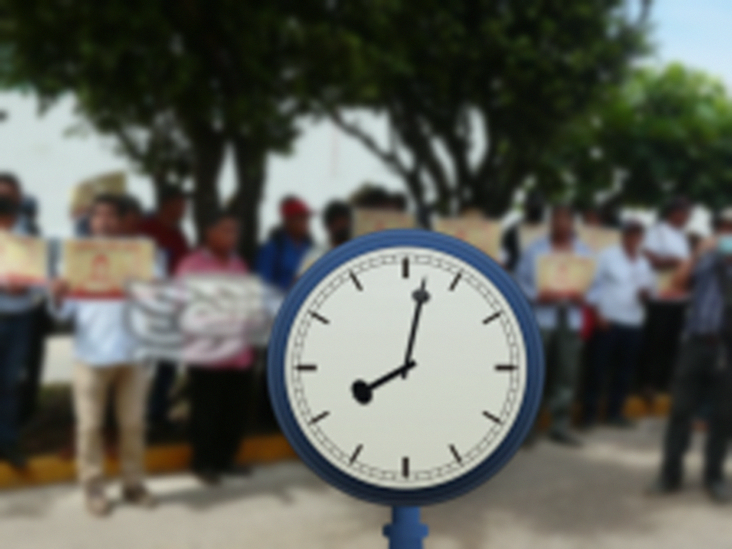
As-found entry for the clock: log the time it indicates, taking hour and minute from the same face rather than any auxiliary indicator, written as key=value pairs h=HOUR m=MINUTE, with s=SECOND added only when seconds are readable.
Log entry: h=8 m=2
